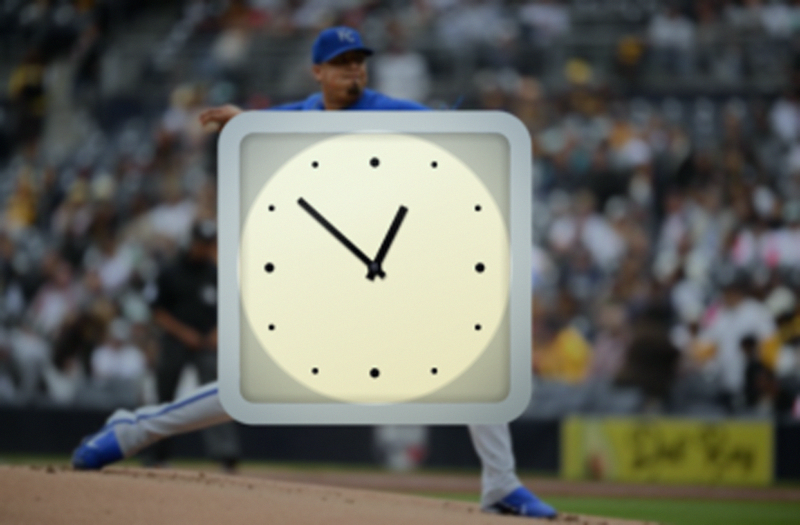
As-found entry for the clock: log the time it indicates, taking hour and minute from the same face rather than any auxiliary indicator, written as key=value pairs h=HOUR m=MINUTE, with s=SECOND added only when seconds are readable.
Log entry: h=12 m=52
